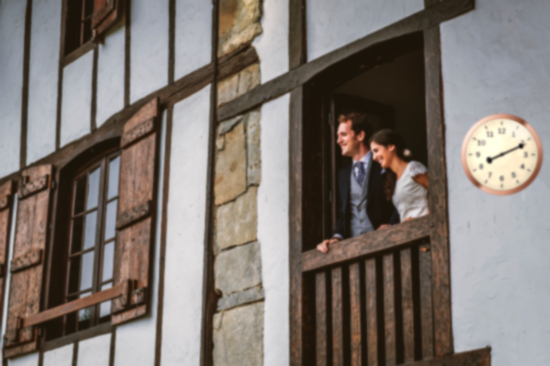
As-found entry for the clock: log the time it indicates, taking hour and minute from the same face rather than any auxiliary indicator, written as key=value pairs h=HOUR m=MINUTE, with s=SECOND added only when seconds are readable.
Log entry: h=8 m=11
